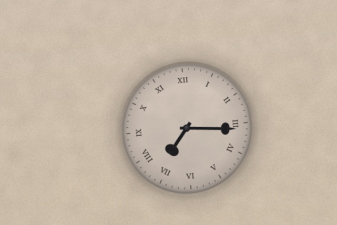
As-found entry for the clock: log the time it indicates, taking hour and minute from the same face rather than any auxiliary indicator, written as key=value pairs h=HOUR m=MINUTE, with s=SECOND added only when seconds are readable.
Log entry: h=7 m=16
